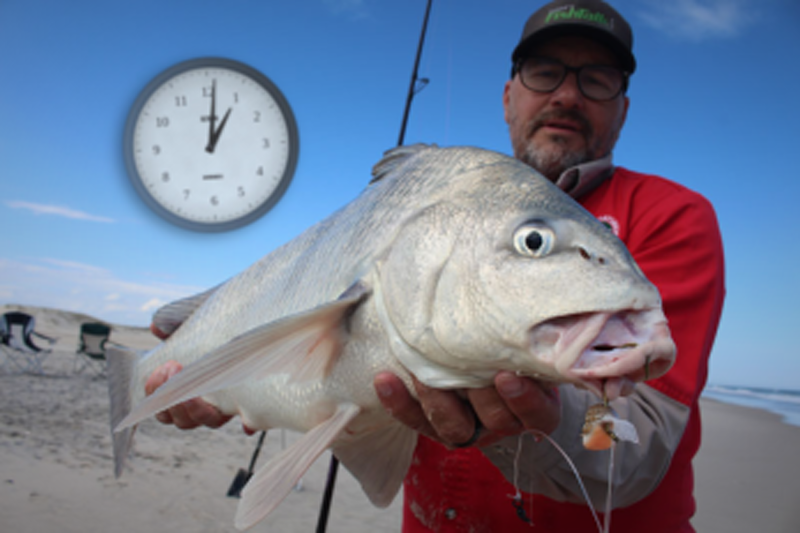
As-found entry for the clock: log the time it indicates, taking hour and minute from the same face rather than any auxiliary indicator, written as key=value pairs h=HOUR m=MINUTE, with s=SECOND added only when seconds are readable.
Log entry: h=1 m=1
